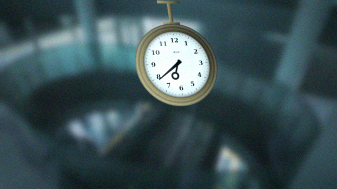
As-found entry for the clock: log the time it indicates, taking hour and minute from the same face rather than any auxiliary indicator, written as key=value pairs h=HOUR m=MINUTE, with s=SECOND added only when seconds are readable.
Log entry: h=6 m=39
